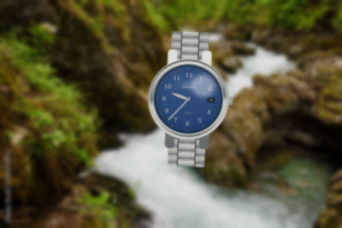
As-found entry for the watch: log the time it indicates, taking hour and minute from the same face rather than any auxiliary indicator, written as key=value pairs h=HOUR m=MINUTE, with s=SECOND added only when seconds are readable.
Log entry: h=9 m=37
